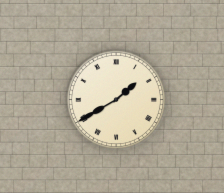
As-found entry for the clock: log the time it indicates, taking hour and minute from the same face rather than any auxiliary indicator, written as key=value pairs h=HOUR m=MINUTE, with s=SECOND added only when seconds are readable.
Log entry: h=1 m=40
